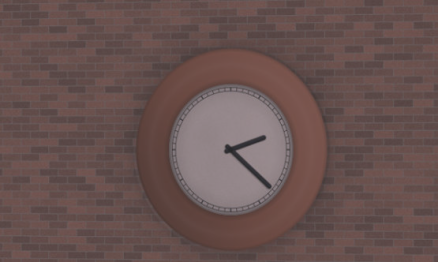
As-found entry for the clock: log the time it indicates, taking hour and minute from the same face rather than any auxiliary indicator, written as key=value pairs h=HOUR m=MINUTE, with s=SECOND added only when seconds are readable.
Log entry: h=2 m=22
